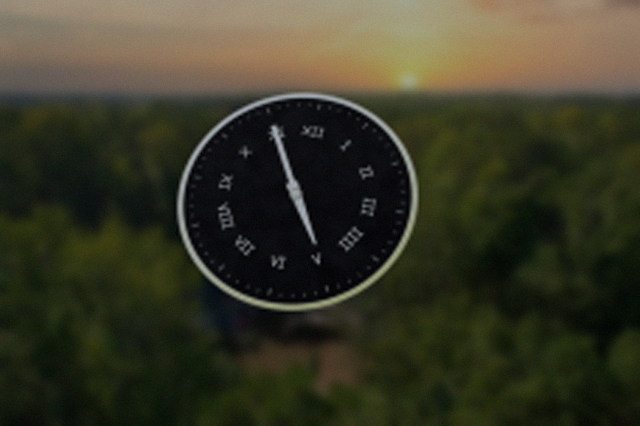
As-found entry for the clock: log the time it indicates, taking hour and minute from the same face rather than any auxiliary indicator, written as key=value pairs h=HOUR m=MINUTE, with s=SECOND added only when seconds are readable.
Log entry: h=4 m=55
